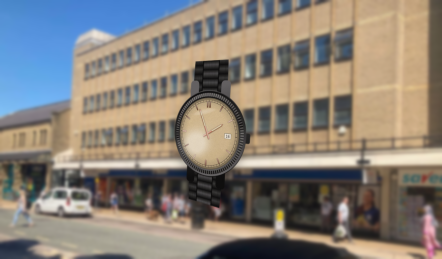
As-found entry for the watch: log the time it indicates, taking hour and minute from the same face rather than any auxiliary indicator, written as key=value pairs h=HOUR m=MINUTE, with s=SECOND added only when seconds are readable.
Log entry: h=1 m=56
